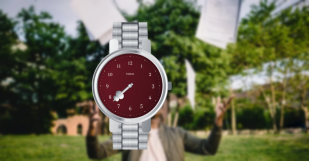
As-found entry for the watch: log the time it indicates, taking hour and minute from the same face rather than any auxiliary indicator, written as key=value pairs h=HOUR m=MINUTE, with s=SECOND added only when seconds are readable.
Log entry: h=7 m=38
